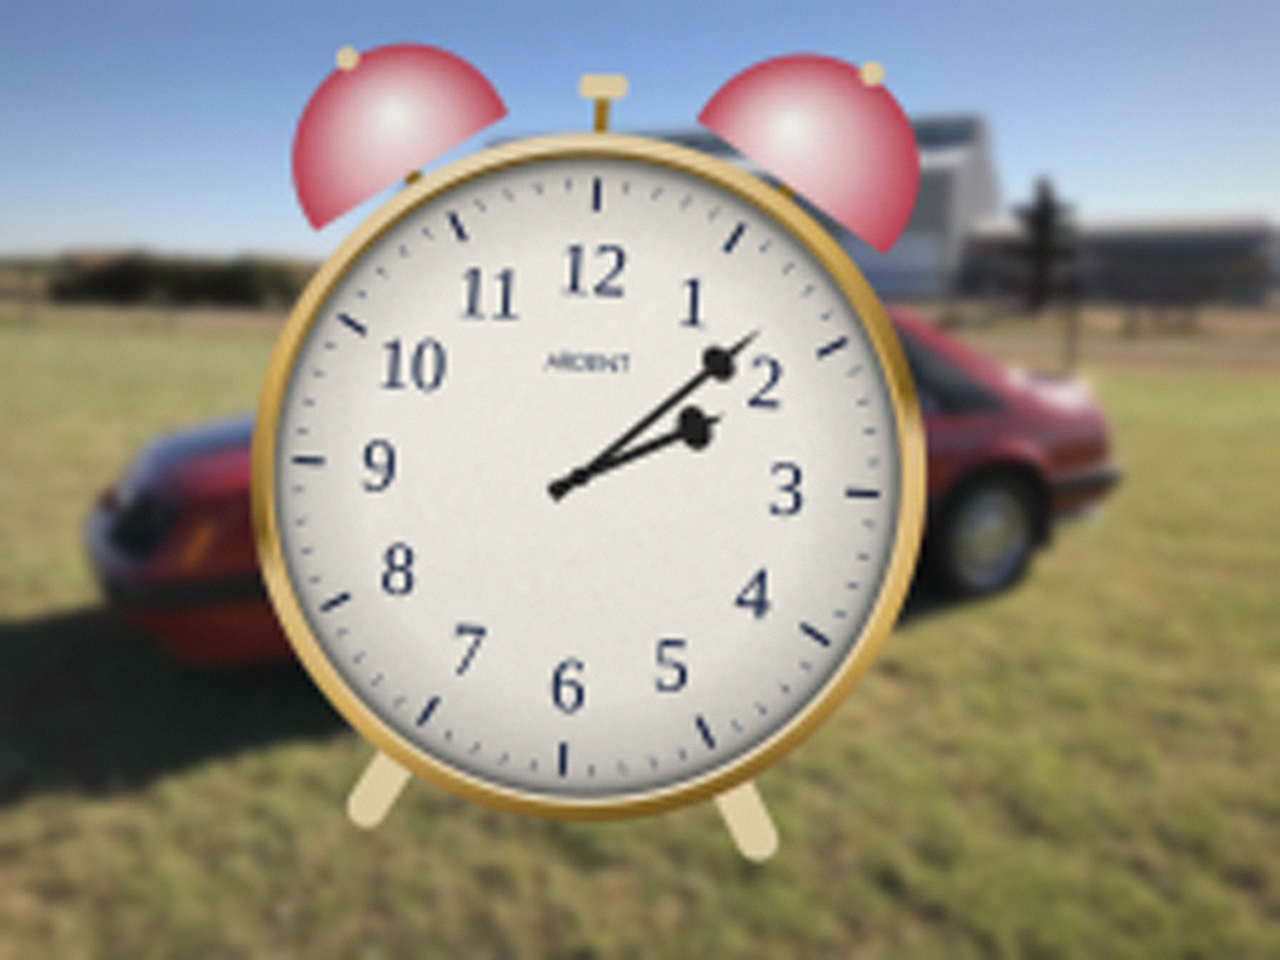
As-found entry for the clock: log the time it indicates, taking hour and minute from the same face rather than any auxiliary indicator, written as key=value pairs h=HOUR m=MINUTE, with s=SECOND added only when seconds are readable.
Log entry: h=2 m=8
